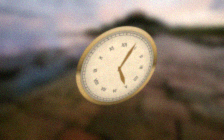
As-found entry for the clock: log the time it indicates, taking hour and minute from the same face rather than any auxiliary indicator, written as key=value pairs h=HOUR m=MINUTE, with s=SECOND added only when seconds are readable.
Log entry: h=5 m=4
